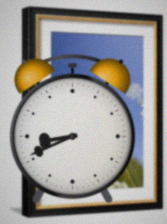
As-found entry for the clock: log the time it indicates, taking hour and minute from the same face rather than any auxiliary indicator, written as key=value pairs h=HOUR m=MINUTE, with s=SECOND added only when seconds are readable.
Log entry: h=8 m=41
